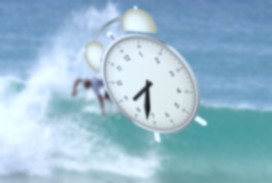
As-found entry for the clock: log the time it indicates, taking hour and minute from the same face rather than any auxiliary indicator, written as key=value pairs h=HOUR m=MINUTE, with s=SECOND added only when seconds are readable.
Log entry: h=8 m=37
